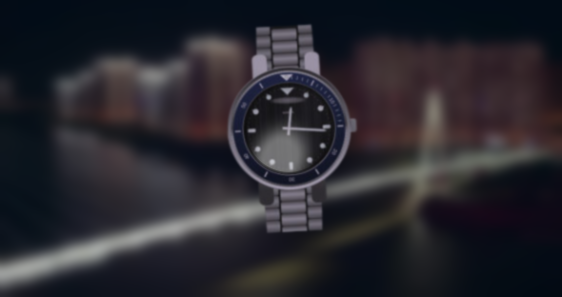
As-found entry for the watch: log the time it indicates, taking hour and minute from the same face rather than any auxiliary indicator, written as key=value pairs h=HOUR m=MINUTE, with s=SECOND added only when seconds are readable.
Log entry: h=12 m=16
